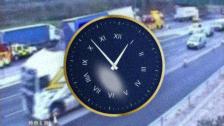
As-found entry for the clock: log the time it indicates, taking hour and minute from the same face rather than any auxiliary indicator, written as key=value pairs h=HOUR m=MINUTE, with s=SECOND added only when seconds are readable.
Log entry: h=12 m=52
